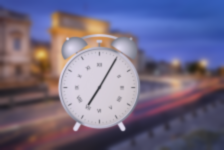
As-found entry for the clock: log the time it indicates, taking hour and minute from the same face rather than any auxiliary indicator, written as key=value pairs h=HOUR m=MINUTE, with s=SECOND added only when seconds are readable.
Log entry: h=7 m=5
